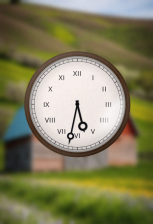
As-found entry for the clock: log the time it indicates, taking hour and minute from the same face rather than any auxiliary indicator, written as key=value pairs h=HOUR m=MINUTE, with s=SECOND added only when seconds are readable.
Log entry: h=5 m=32
